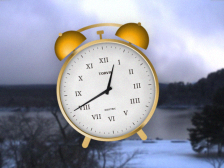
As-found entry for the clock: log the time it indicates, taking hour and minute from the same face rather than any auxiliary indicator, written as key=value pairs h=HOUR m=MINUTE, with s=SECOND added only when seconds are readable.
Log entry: h=12 m=41
